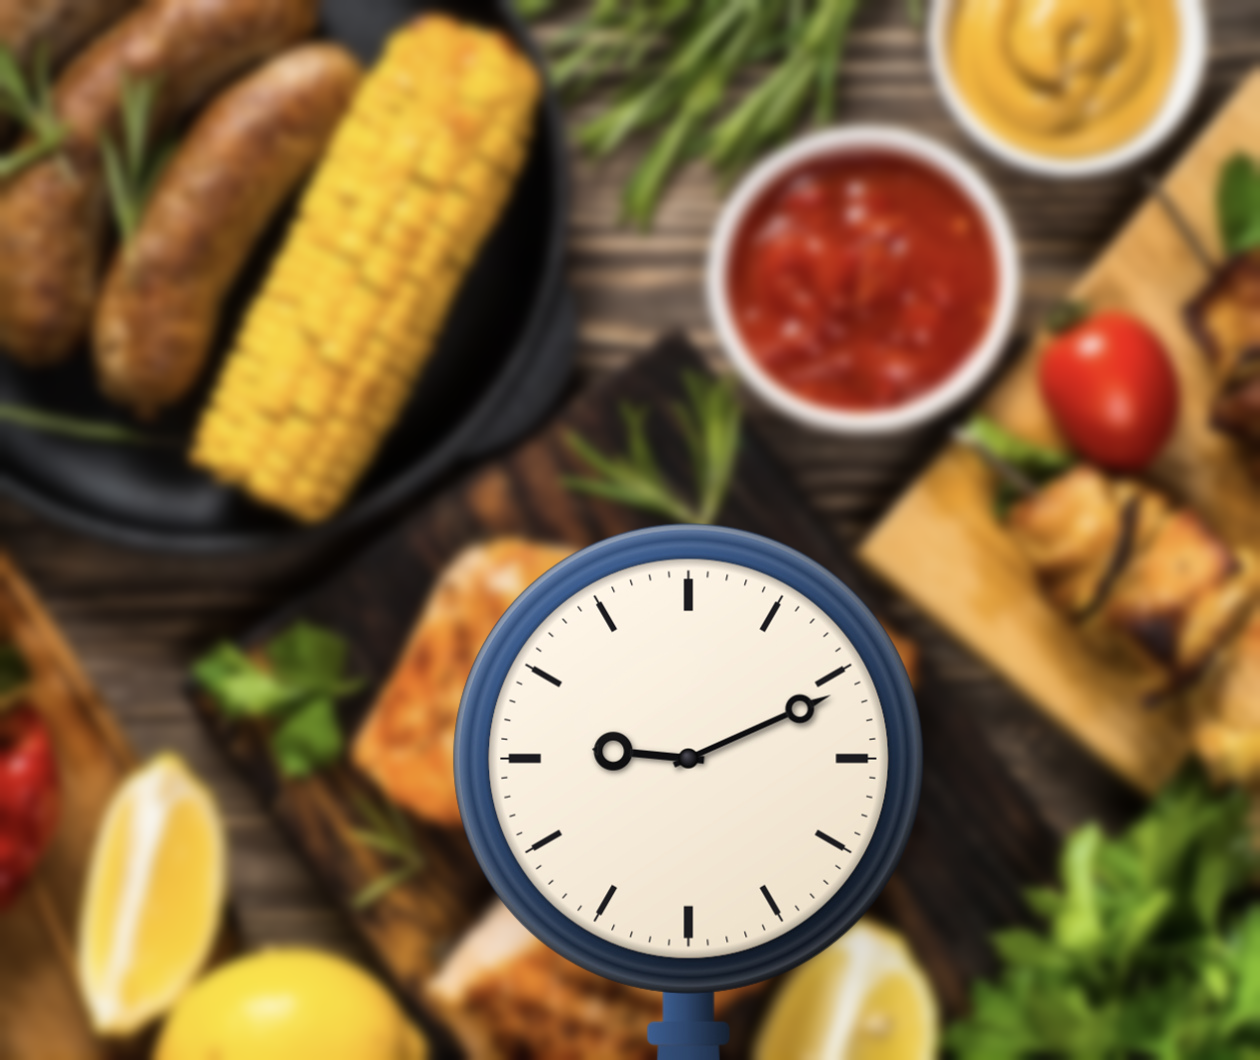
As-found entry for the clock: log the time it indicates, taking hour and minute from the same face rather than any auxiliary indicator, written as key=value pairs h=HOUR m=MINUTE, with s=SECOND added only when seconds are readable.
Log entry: h=9 m=11
